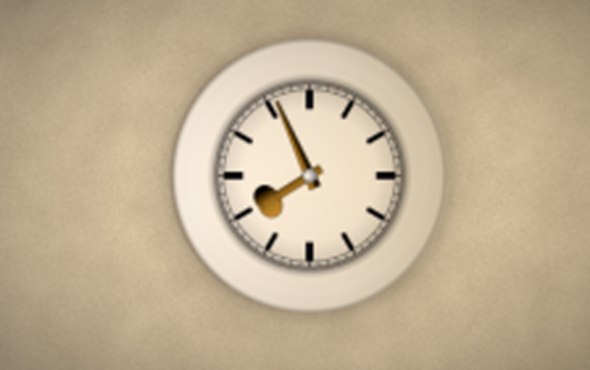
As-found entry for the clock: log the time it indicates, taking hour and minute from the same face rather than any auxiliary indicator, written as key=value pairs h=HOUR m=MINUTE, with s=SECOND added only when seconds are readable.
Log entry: h=7 m=56
